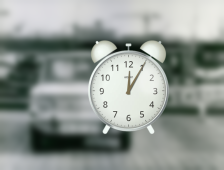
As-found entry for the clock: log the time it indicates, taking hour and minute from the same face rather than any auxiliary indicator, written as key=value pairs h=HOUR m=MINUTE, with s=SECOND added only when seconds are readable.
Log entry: h=12 m=5
